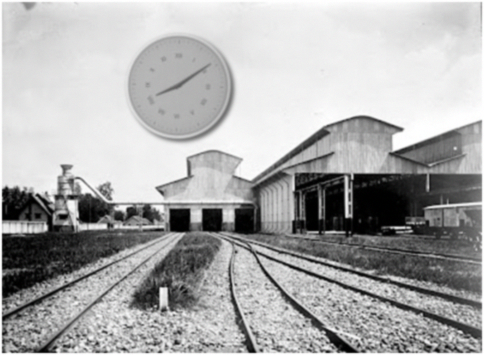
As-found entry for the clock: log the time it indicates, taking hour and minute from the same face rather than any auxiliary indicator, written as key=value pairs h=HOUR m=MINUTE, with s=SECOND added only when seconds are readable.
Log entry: h=8 m=9
